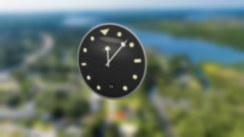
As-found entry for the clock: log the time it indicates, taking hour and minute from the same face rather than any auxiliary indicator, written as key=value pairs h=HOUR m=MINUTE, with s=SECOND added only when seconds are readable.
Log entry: h=12 m=8
